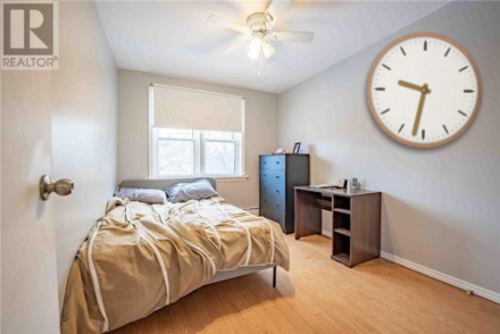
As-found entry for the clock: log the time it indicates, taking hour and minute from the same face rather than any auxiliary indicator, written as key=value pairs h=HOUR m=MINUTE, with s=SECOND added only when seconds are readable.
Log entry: h=9 m=32
